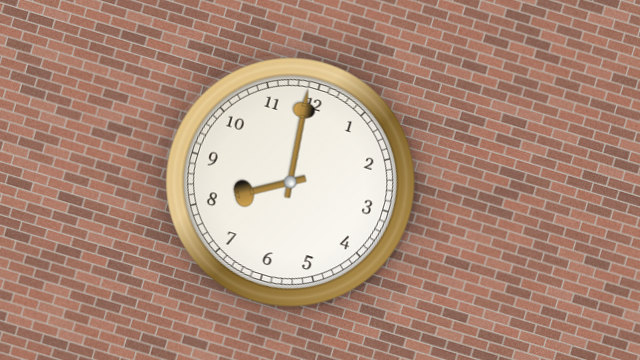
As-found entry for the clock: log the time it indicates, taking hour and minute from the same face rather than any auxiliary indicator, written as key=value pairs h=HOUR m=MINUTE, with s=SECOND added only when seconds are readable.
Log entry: h=7 m=59
